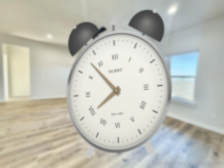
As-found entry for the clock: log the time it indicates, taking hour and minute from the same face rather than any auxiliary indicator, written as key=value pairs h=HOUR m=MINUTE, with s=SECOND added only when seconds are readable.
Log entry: h=7 m=53
